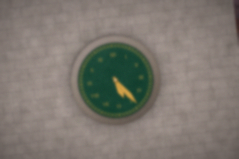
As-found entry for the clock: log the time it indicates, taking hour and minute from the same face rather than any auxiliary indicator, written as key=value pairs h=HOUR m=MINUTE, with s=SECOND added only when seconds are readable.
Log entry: h=5 m=24
